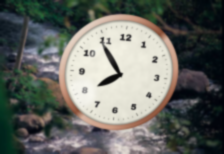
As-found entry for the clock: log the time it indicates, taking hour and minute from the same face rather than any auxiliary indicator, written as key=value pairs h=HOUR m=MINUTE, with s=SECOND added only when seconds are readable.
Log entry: h=7 m=54
